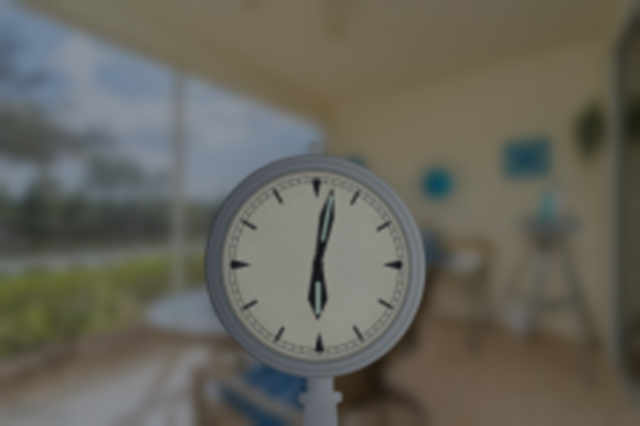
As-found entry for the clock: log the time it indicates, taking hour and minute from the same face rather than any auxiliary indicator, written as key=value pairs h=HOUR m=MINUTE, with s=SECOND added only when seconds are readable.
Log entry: h=6 m=2
